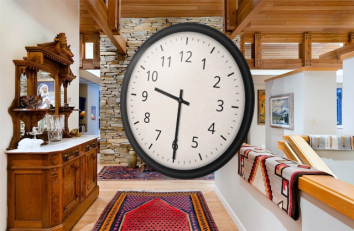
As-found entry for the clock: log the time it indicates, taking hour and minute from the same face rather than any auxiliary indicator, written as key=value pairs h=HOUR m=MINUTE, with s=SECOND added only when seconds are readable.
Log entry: h=9 m=30
